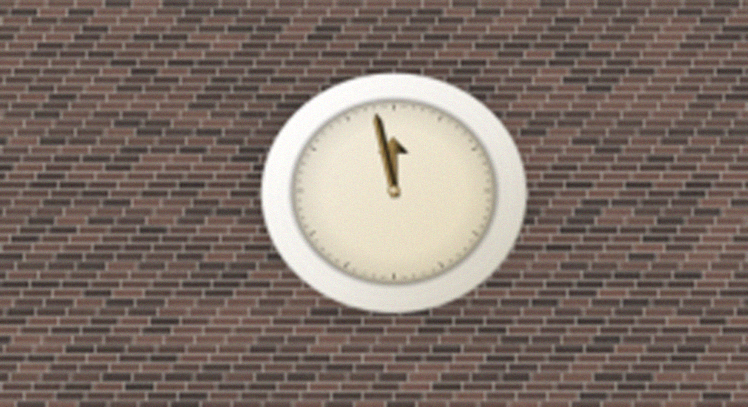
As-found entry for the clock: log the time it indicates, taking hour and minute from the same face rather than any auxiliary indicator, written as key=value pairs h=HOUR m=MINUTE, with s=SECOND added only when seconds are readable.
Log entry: h=11 m=58
